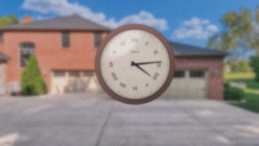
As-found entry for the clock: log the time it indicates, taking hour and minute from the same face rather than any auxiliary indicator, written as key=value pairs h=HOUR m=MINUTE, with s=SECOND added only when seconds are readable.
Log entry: h=4 m=14
